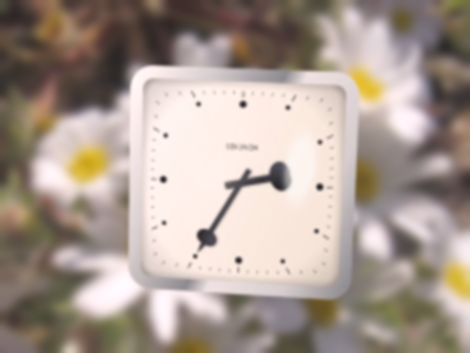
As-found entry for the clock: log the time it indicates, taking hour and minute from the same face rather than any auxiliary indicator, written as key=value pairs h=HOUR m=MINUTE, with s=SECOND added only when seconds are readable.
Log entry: h=2 m=35
